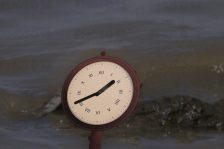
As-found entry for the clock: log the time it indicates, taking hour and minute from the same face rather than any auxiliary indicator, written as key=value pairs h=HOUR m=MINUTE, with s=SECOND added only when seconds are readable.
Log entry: h=1 m=41
